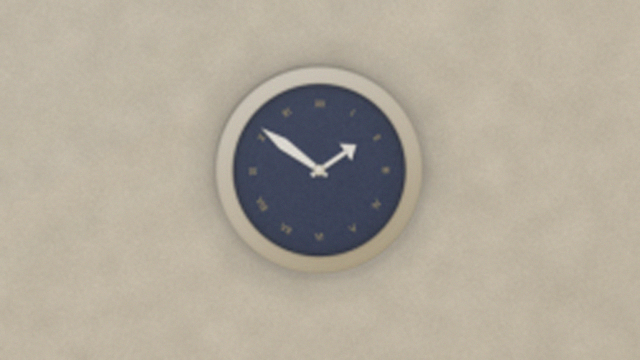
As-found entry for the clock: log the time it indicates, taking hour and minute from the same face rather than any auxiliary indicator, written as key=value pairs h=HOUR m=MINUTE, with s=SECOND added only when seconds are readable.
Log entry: h=1 m=51
